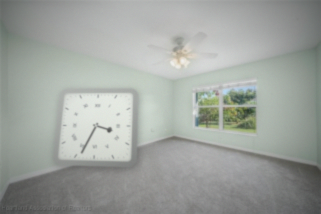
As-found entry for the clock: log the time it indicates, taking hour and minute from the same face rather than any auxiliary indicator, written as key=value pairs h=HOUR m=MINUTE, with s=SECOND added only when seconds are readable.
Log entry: h=3 m=34
